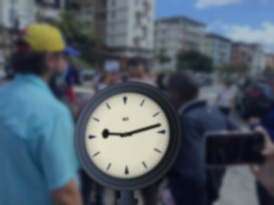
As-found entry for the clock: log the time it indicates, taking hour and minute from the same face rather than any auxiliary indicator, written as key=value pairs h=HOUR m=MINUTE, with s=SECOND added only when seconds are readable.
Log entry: h=9 m=13
